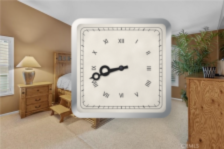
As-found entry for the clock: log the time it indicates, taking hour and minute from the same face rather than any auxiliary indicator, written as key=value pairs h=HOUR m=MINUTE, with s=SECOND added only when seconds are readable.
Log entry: h=8 m=42
